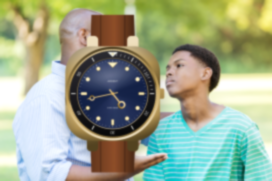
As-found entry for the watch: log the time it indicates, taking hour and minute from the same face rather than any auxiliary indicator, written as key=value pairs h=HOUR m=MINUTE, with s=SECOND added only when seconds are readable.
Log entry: h=4 m=43
